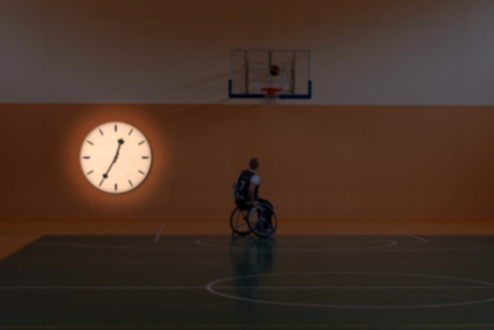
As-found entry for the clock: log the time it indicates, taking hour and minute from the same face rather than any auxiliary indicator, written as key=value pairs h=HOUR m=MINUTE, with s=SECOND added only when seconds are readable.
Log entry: h=12 m=35
